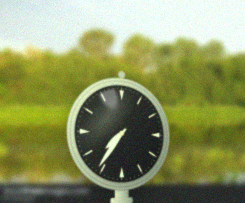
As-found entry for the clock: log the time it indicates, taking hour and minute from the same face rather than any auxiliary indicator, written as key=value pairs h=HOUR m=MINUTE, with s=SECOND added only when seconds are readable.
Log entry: h=7 m=36
